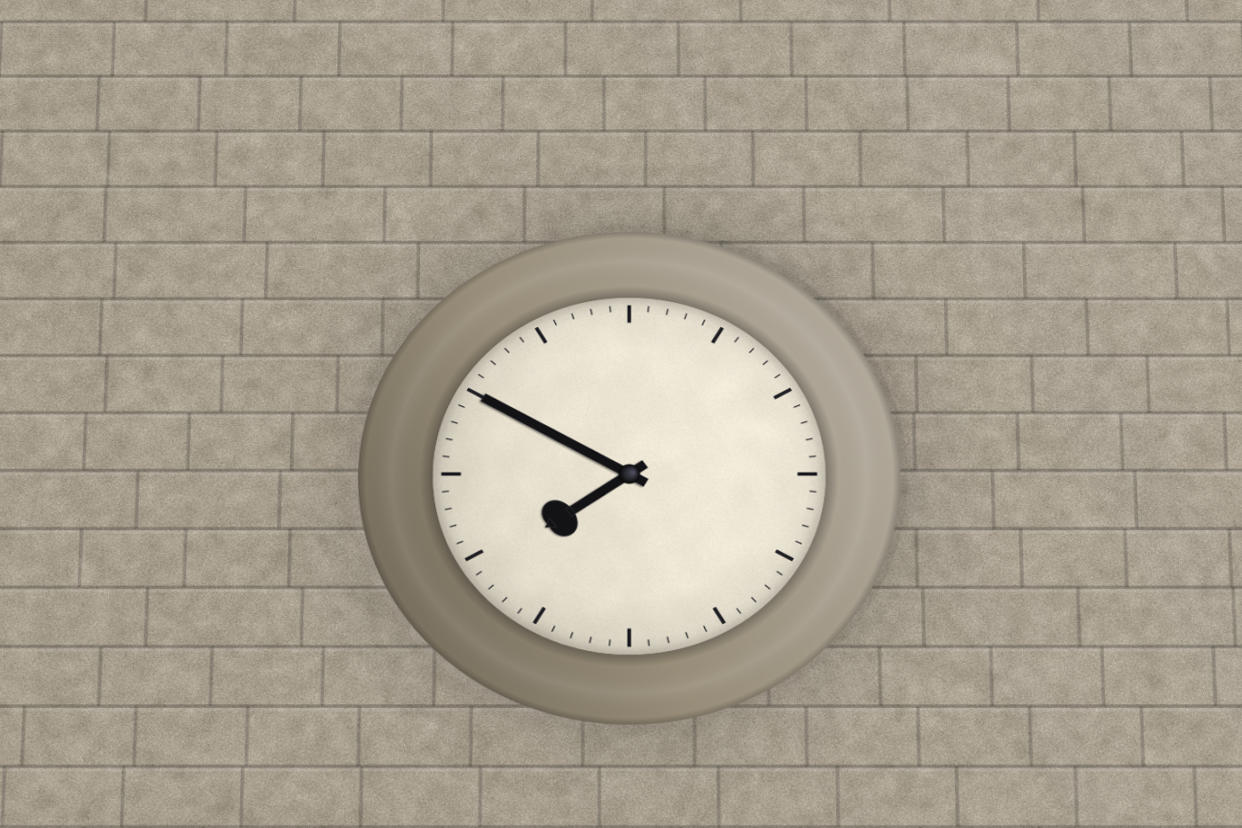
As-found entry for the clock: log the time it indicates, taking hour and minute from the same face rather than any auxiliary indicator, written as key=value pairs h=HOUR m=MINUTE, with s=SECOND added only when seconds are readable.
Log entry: h=7 m=50
